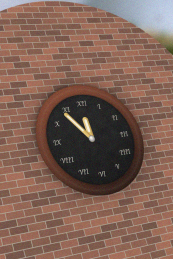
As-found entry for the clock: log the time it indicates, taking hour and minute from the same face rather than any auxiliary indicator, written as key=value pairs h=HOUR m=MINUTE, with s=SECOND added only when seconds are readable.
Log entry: h=11 m=54
